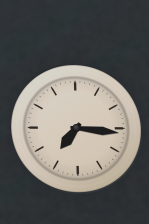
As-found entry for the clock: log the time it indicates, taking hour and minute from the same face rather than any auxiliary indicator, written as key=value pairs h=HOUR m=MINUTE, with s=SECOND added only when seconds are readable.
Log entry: h=7 m=16
